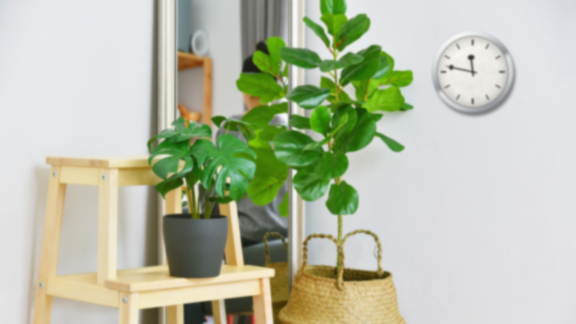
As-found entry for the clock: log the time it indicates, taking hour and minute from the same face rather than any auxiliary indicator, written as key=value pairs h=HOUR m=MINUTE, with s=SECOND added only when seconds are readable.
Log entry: h=11 m=47
